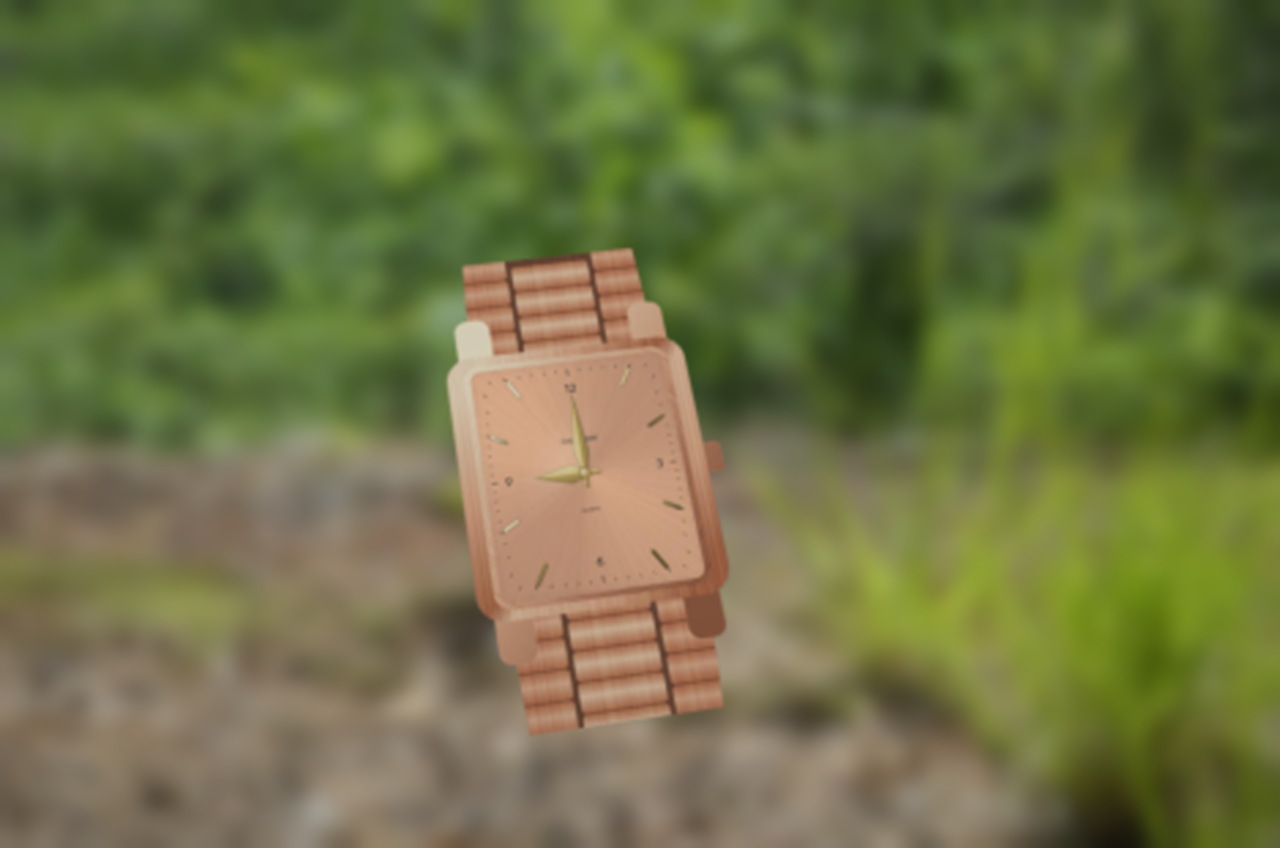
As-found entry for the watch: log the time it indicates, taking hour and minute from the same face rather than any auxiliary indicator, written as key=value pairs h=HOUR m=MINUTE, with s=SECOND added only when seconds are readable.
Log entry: h=9 m=0
